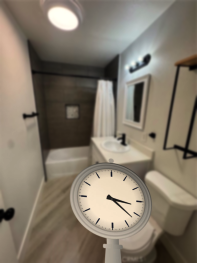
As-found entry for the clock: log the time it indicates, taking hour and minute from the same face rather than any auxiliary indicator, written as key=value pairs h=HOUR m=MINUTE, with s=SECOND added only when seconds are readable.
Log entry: h=3 m=22
